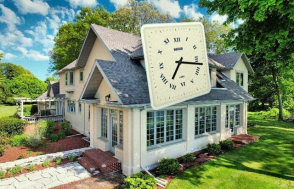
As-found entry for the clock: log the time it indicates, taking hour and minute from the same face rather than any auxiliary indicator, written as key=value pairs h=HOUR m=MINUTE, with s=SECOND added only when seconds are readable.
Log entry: h=7 m=17
